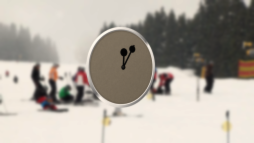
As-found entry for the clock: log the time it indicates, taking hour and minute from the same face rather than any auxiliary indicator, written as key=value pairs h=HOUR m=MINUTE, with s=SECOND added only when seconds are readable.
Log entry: h=12 m=5
